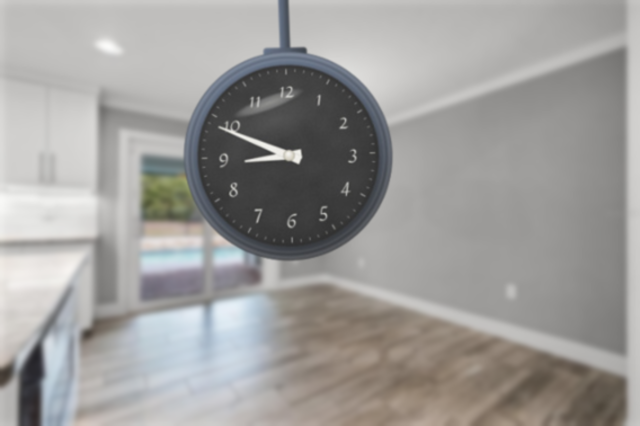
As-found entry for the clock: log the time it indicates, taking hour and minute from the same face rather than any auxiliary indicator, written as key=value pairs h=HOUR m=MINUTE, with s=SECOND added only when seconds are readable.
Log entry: h=8 m=49
